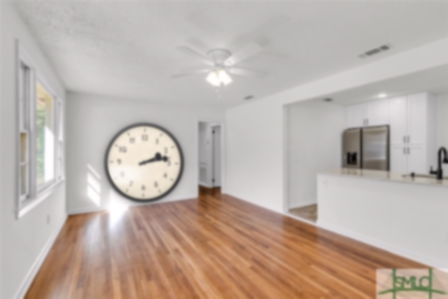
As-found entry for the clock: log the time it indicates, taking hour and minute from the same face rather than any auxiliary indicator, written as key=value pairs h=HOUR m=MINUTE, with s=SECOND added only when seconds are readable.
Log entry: h=2 m=13
